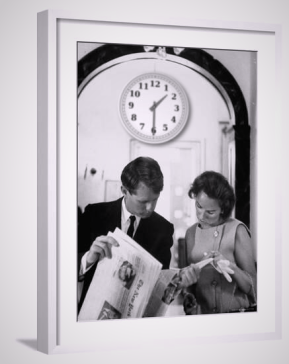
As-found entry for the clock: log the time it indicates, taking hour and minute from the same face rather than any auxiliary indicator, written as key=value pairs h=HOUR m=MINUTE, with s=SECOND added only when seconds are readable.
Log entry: h=1 m=30
